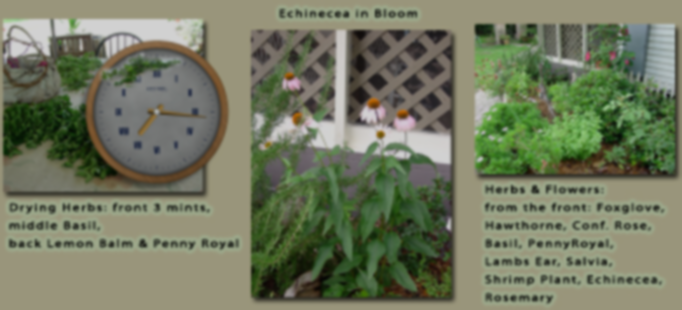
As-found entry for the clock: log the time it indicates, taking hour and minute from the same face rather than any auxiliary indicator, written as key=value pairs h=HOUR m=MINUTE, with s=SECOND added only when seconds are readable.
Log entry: h=7 m=16
